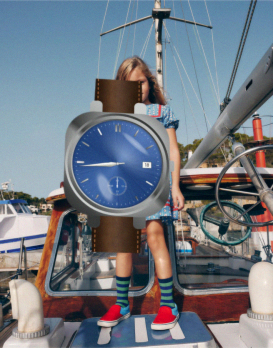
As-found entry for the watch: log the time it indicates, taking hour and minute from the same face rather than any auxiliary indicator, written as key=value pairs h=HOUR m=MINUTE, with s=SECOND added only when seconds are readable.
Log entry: h=8 m=44
